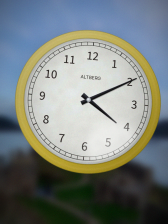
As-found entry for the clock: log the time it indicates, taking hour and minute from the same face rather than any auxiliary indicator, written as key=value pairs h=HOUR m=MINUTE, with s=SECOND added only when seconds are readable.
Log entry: h=4 m=10
